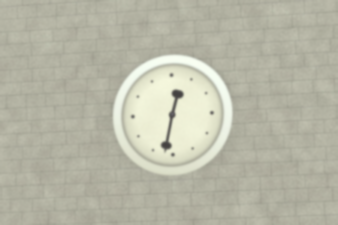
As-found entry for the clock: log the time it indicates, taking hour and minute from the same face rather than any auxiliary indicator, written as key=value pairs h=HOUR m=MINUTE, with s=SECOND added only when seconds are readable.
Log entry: h=12 m=32
